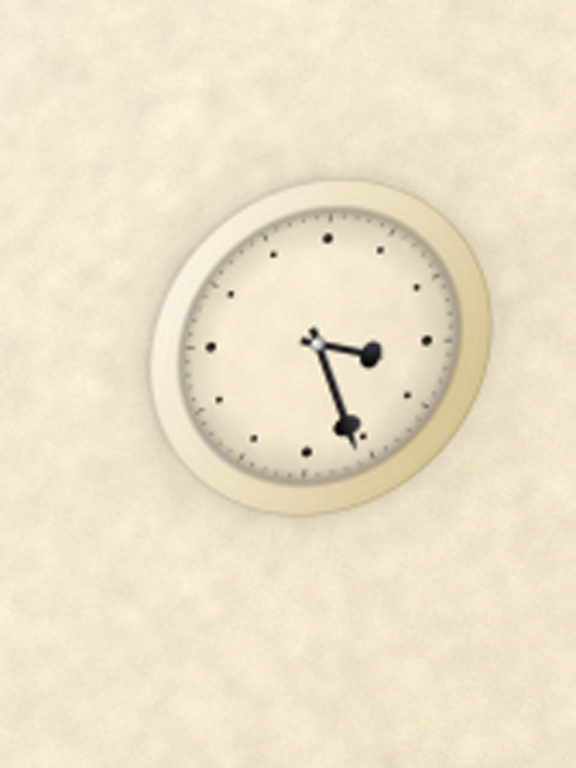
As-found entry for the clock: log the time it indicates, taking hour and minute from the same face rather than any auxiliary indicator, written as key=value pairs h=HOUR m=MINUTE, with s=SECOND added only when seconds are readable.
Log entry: h=3 m=26
